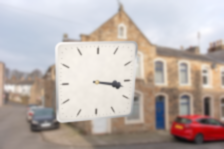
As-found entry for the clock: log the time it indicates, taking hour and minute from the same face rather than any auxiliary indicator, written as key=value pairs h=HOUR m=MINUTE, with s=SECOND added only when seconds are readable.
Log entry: h=3 m=17
